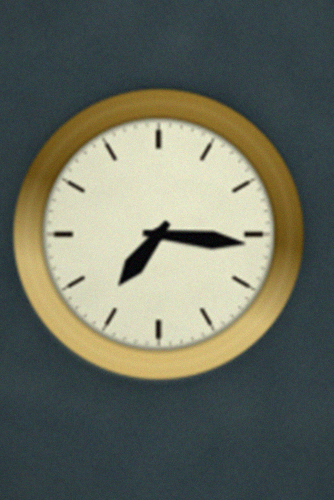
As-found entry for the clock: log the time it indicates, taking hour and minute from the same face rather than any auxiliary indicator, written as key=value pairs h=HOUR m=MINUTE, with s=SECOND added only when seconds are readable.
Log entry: h=7 m=16
